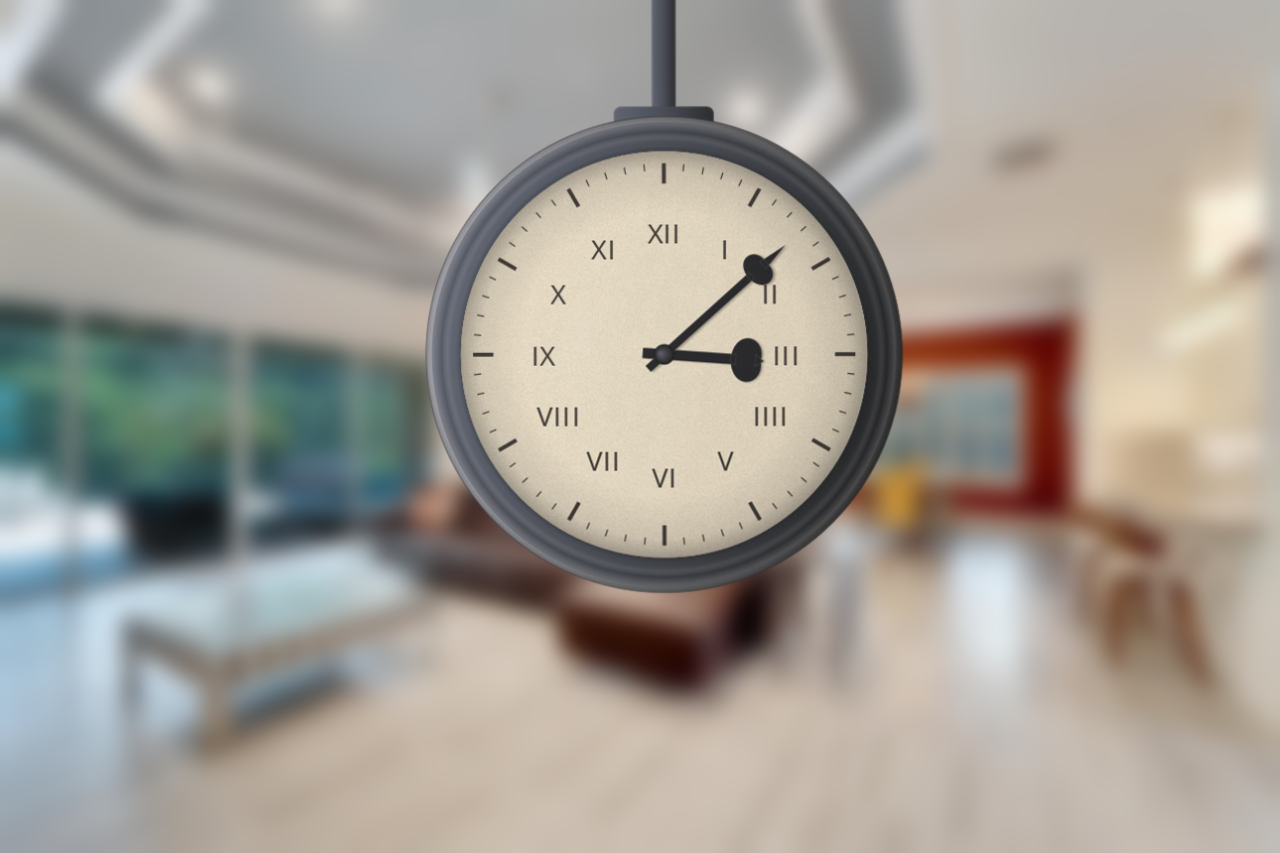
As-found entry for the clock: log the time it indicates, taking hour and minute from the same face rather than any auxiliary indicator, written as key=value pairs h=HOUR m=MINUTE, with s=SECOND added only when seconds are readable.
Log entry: h=3 m=8
